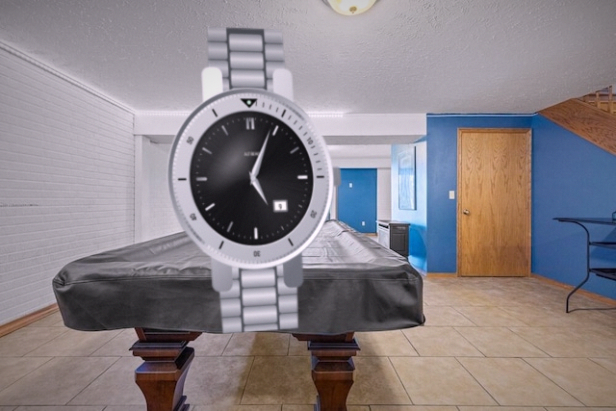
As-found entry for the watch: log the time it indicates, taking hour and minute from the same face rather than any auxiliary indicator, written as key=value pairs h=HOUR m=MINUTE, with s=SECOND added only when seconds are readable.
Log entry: h=5 m=4
